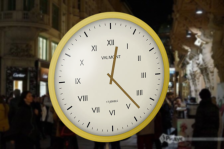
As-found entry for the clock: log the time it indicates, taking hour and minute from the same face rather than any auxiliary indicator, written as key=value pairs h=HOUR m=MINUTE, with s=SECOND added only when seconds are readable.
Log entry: h=12 m=23
